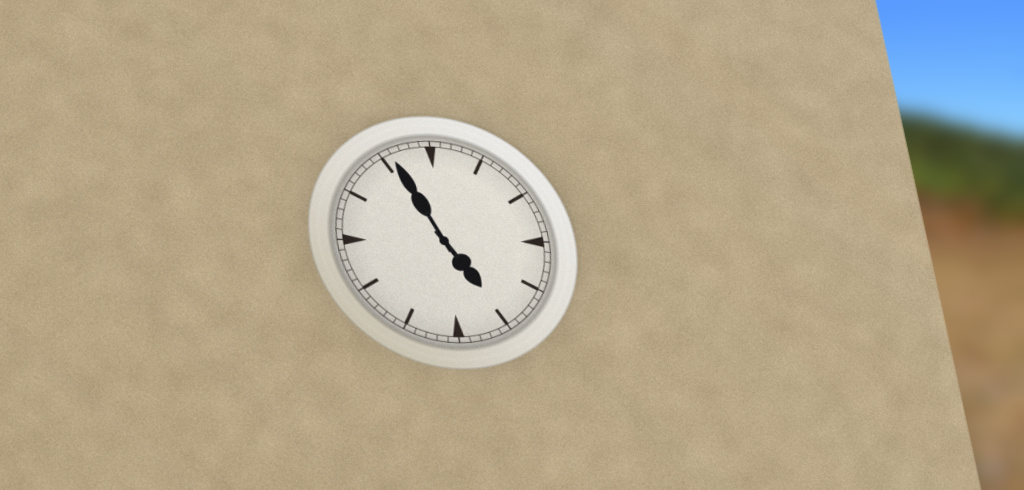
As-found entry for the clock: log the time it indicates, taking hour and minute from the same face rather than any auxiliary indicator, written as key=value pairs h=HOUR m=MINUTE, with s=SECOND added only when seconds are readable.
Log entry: h=4 m=56
